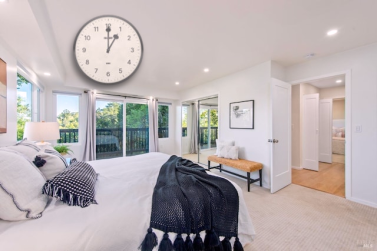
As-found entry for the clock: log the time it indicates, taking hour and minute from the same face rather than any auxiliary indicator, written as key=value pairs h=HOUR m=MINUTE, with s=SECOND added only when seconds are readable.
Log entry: h=1 m=0
